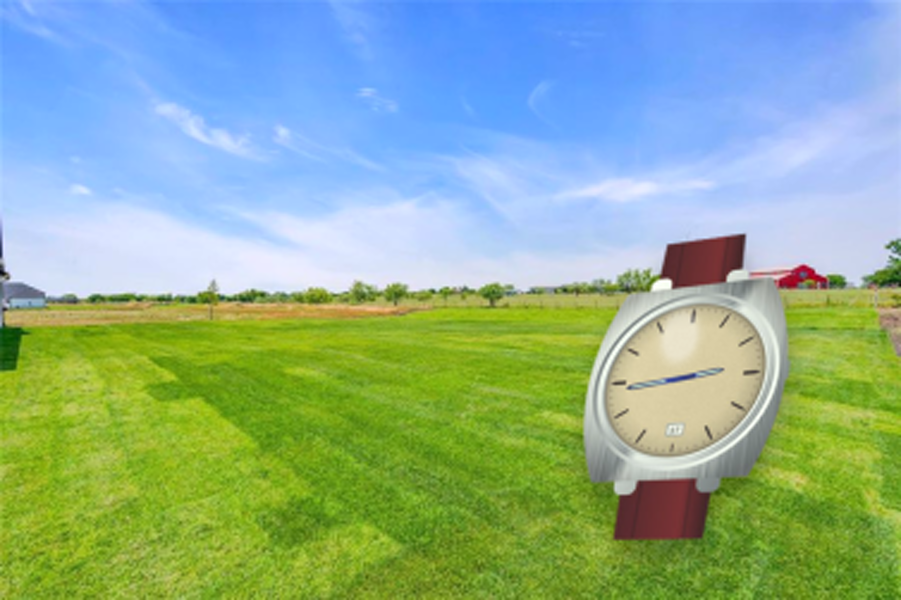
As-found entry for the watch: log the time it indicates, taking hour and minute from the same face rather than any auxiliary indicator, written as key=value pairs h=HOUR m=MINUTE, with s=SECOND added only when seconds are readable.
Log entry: h=2 m=44
